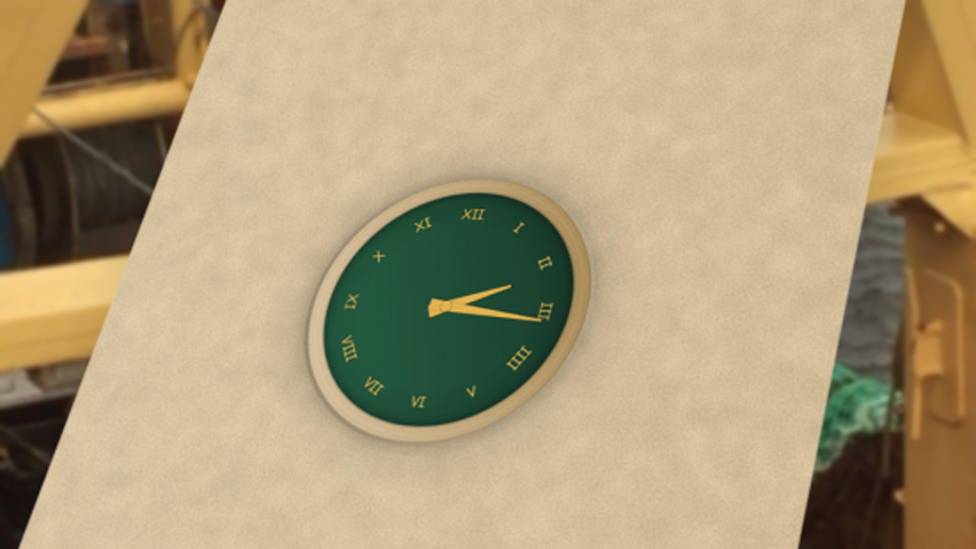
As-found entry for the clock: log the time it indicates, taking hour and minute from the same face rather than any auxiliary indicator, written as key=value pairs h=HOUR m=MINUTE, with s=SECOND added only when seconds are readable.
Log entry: h=2 m=16
